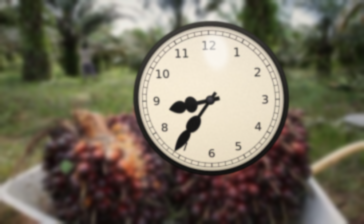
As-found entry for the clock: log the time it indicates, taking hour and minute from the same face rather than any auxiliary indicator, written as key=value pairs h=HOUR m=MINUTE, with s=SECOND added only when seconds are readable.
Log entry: h=8 m=36
